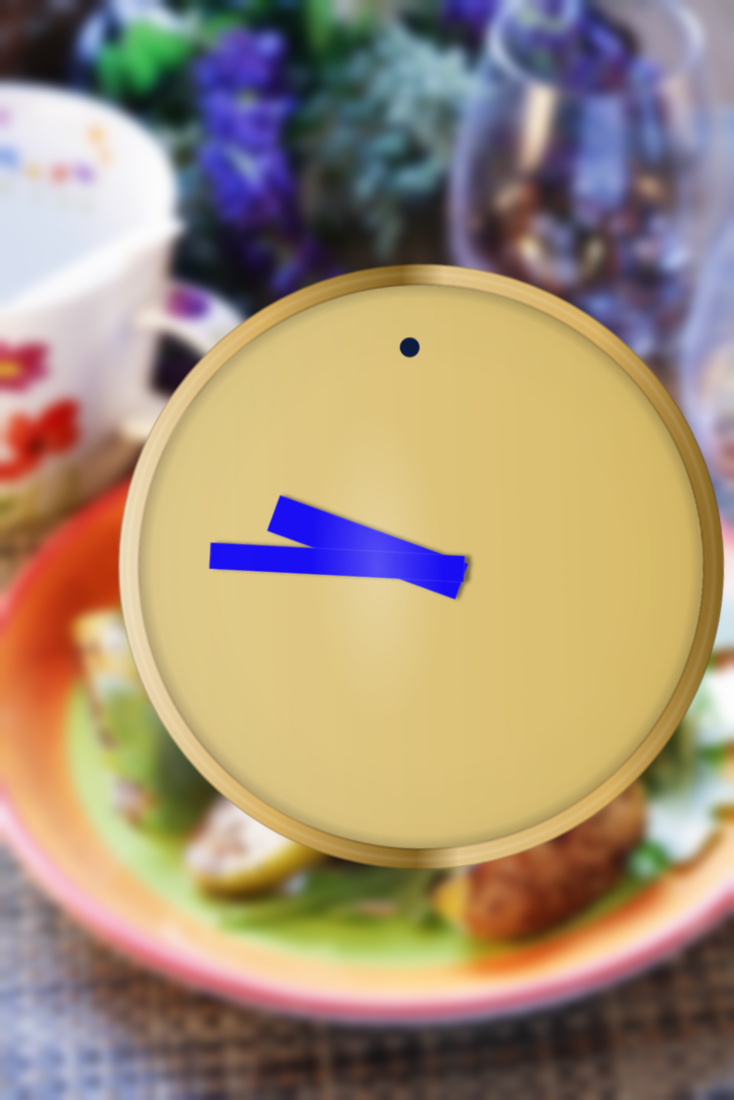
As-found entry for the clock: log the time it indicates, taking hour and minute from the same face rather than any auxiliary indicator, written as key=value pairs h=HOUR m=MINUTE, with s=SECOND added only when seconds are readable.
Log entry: h=9 m=46
